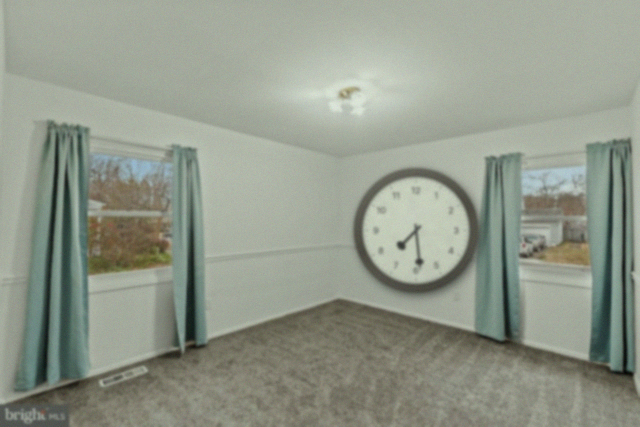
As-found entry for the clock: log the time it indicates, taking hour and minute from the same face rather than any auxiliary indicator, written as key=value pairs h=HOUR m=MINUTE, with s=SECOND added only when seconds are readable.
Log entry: h=7 m=29
